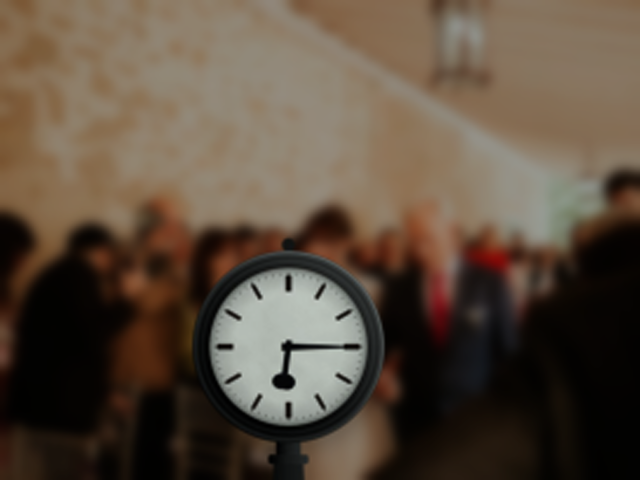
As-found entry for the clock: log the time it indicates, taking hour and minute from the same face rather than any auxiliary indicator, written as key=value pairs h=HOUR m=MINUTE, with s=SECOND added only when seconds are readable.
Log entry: h=6 m=15
